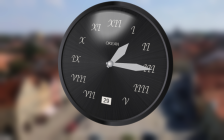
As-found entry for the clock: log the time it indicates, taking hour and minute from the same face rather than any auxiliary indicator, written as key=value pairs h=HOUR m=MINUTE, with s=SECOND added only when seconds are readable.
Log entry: h=1 m=15
